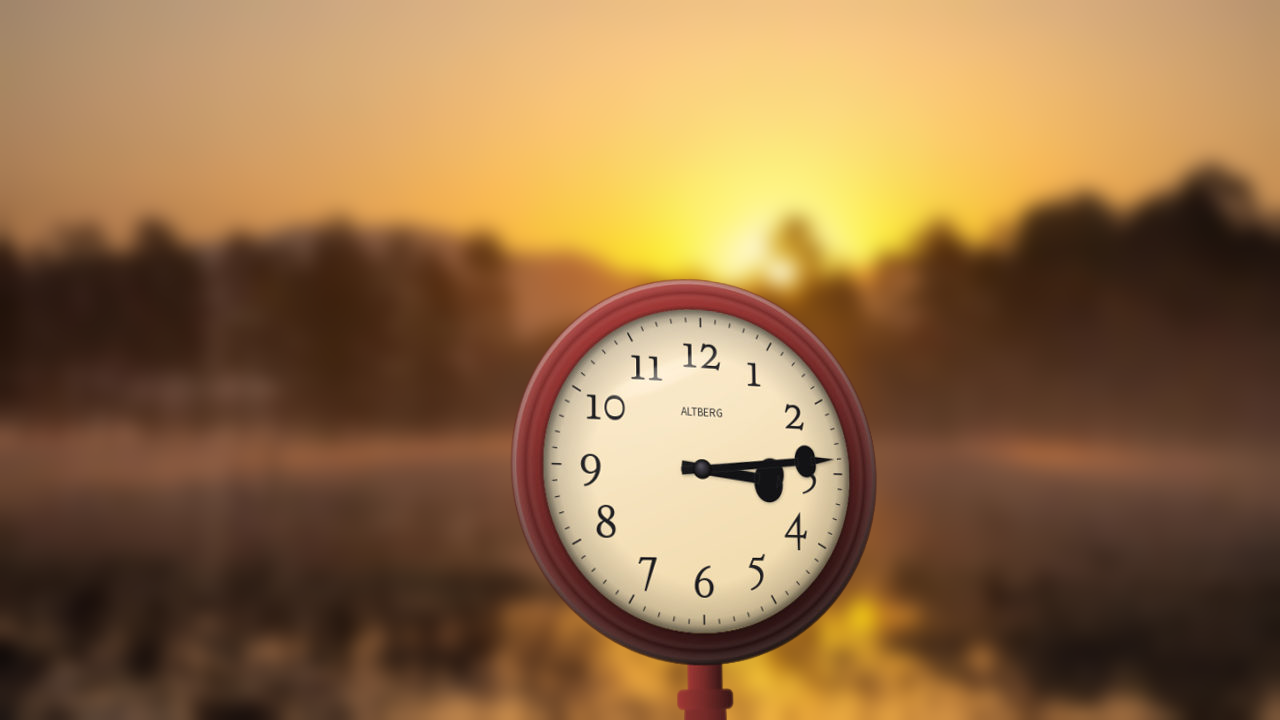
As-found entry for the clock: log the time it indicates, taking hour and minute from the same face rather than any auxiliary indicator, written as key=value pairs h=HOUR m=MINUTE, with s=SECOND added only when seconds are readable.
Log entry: h=3 m=14
